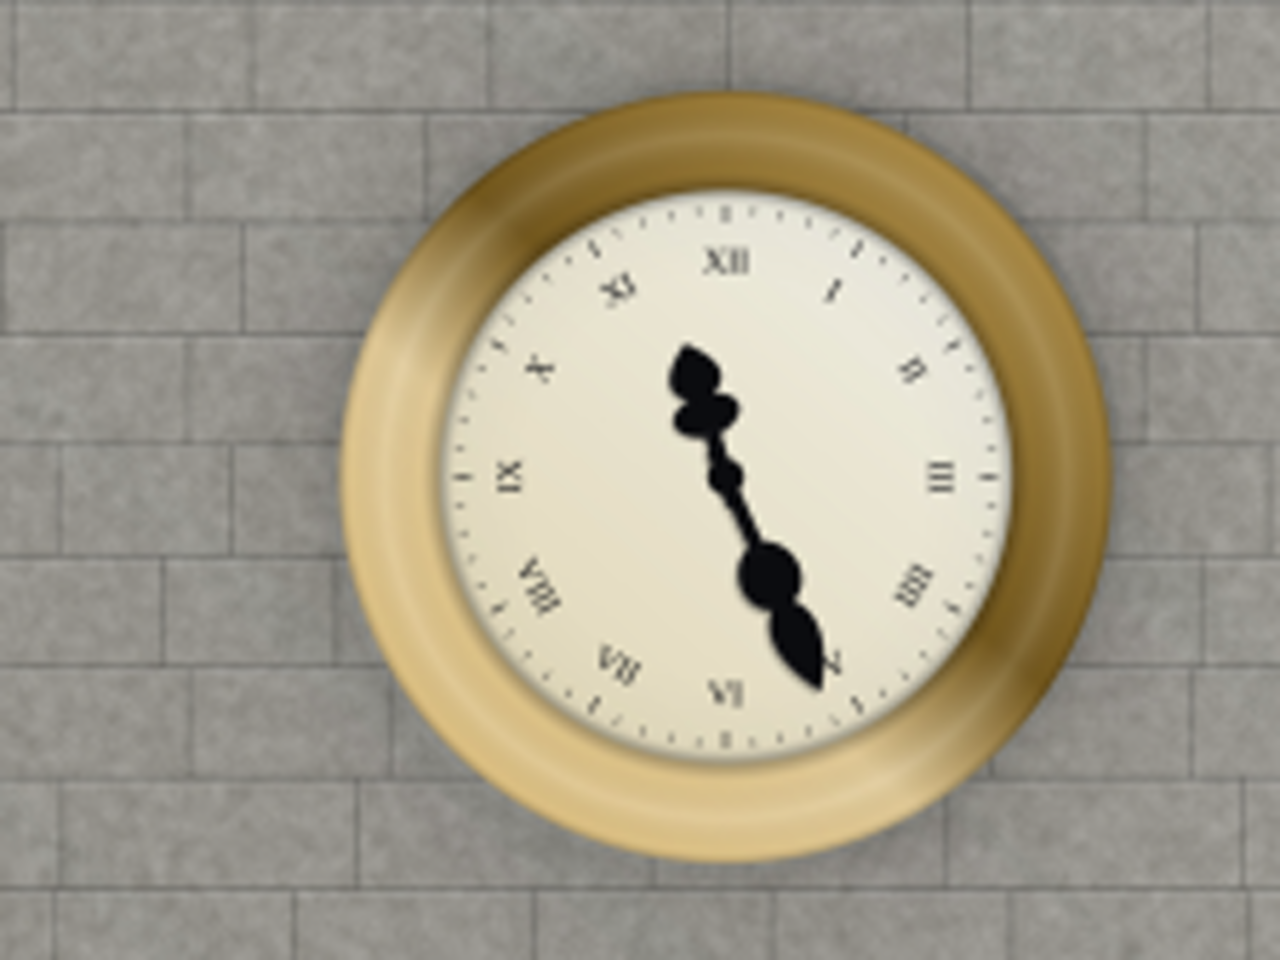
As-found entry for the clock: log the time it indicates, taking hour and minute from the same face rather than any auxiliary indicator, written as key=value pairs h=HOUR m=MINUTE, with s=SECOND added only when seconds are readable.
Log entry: h=11 m=26
